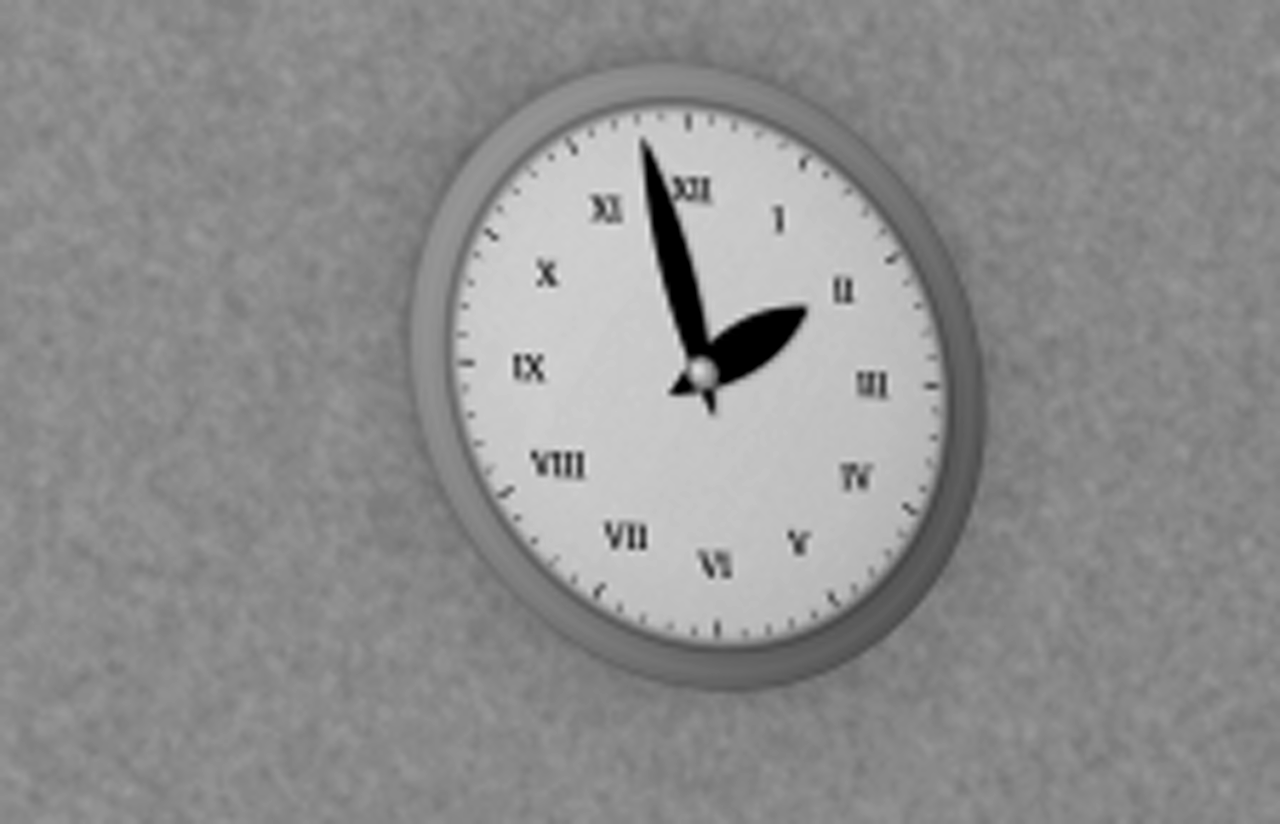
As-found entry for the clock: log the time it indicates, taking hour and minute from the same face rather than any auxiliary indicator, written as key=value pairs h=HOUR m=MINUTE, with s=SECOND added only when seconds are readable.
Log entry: h=1 m=58
